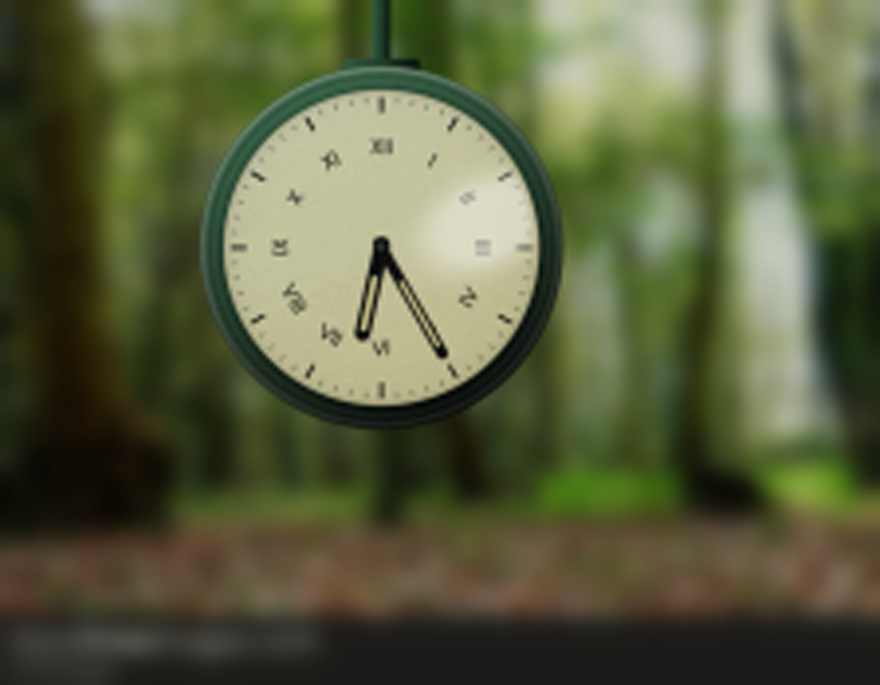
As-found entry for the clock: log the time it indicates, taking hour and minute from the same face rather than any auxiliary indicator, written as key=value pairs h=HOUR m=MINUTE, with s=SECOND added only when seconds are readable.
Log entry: h=6 m=25
